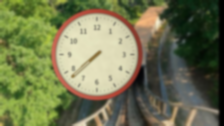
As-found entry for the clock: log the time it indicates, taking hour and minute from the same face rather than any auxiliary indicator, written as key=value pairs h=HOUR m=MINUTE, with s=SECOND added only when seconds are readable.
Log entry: h=7 m=38
